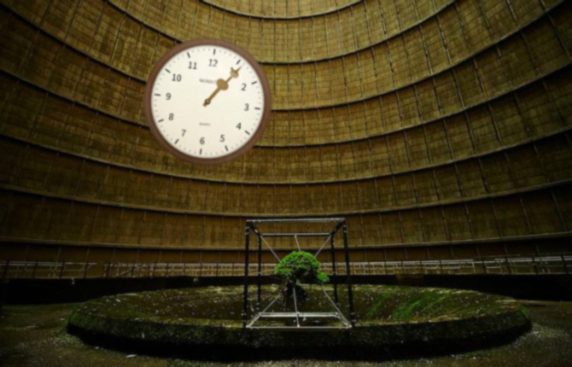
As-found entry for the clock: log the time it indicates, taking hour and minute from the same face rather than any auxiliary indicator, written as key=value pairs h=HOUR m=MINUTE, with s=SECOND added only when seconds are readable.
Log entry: h=1 m=6
